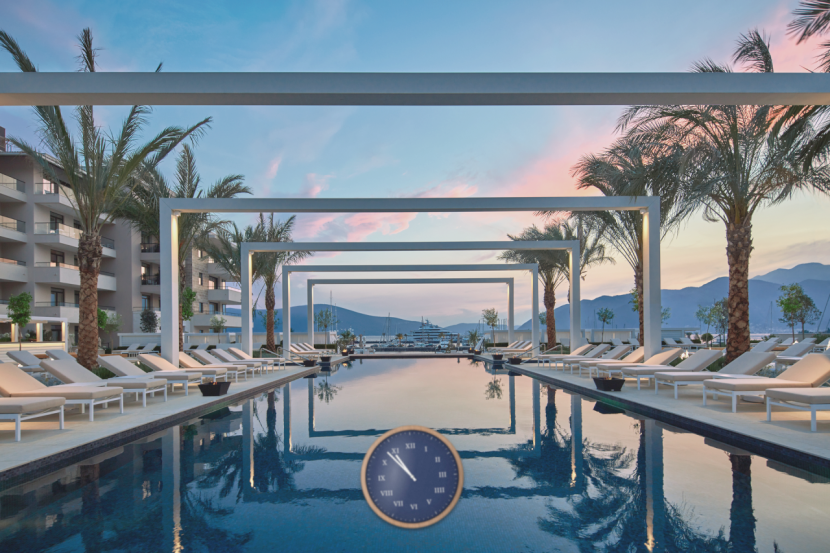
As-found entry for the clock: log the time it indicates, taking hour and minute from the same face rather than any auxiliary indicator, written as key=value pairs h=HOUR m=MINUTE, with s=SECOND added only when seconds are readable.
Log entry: h=10 m=53
